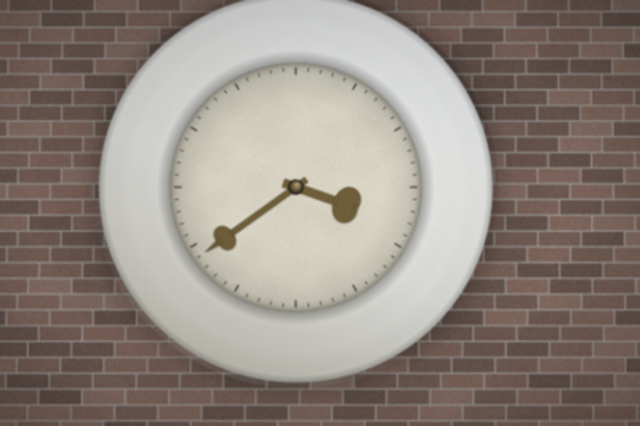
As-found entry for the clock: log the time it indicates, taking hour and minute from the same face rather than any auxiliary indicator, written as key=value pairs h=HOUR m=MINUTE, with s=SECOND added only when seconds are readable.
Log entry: h=3 m=39
